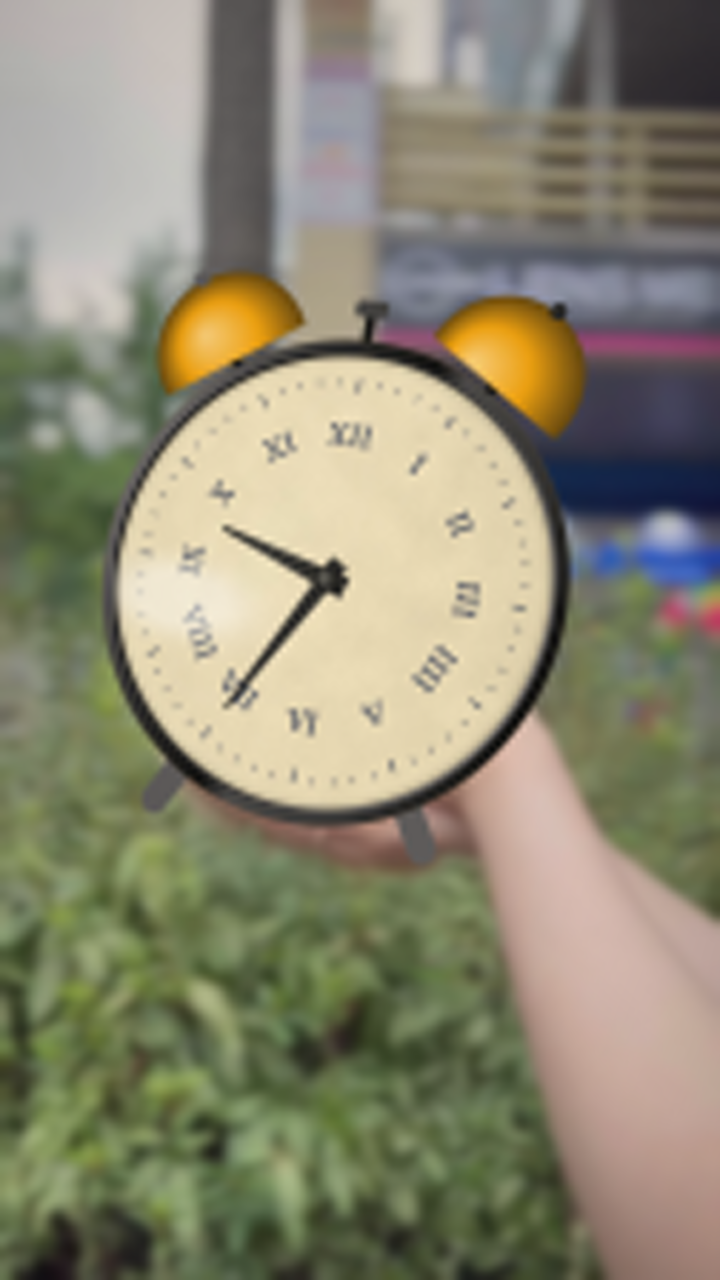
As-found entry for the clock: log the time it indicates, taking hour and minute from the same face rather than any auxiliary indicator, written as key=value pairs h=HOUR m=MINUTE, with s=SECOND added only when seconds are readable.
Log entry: h=9 m=35
